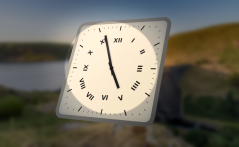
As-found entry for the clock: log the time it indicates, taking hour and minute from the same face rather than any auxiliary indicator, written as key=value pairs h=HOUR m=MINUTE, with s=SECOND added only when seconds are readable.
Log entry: h=4 m=56
